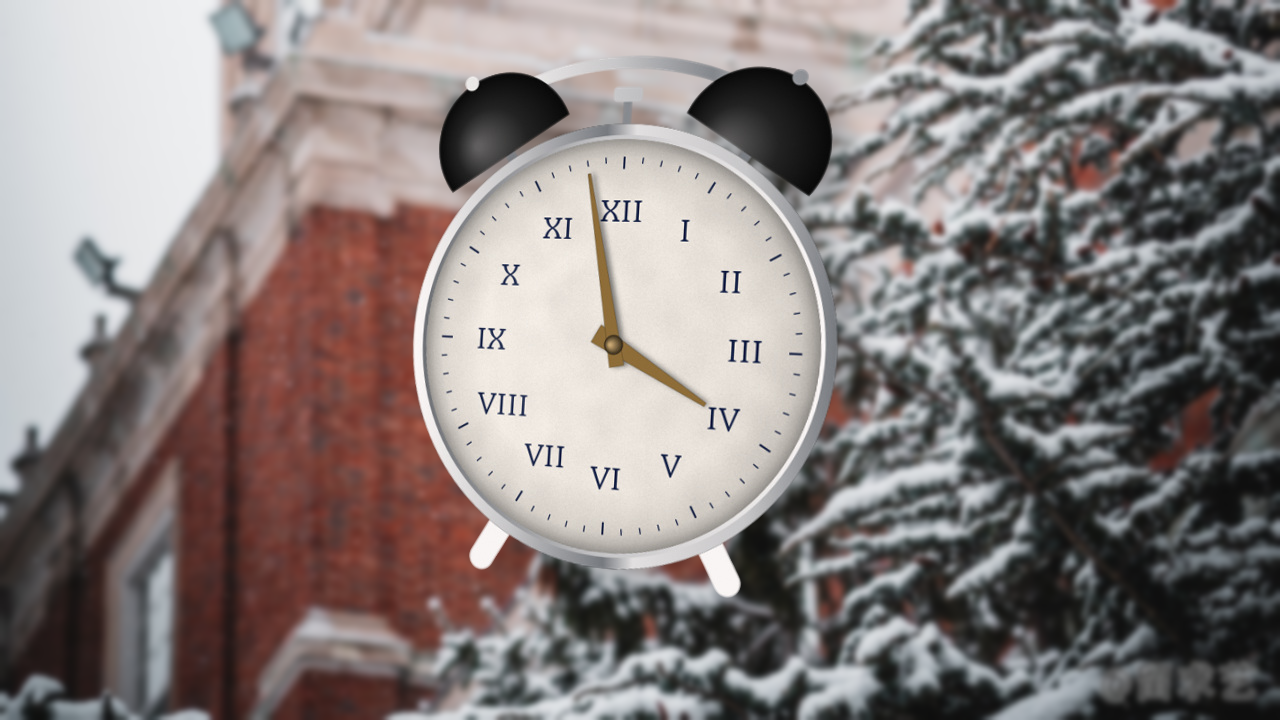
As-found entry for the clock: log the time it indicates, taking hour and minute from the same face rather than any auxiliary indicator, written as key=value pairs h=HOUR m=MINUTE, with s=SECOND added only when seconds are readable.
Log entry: h=3 m=58
